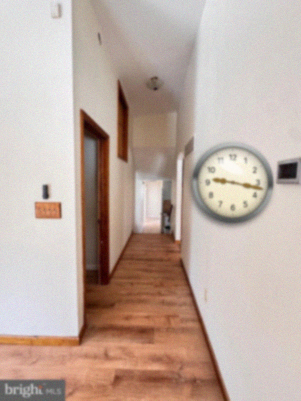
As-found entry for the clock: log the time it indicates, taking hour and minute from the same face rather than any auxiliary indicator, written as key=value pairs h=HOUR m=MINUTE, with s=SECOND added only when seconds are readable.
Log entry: h=9 m=17
